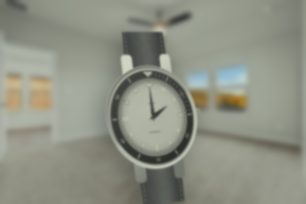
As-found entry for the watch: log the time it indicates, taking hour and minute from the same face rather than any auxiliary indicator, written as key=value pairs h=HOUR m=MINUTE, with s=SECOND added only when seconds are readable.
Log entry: h=2 m=0
